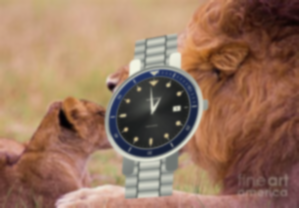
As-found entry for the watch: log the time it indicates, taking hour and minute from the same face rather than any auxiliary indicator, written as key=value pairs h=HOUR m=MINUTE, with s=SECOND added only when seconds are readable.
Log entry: h=12 m=59
